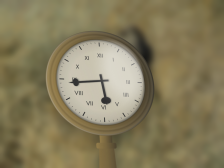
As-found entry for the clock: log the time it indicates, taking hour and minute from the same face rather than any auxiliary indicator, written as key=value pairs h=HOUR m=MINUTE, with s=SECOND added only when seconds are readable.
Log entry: h=5 m=44
